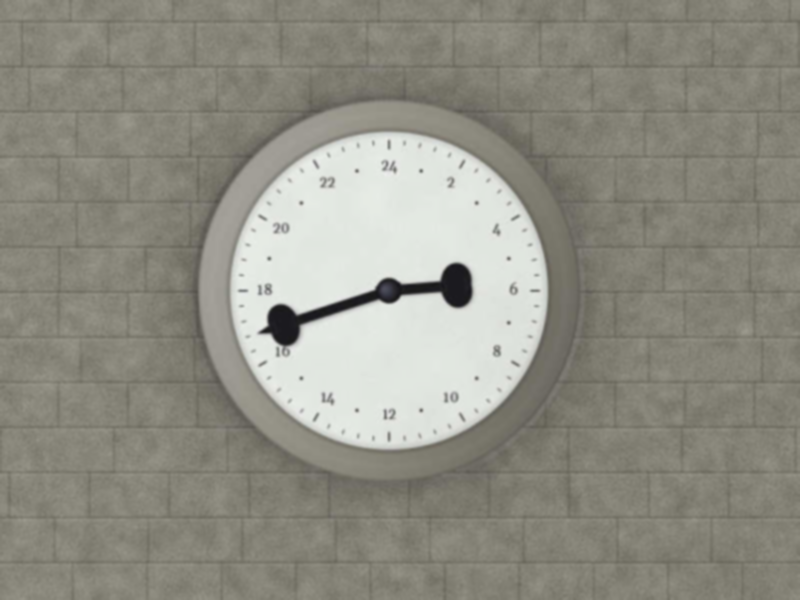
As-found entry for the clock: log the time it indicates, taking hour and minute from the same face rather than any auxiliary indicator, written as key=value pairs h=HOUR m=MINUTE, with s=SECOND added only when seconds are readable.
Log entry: h=5 m=42
